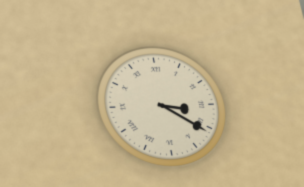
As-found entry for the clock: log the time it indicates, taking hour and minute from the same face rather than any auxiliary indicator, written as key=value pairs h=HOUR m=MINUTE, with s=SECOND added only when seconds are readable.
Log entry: h=3 m=21
